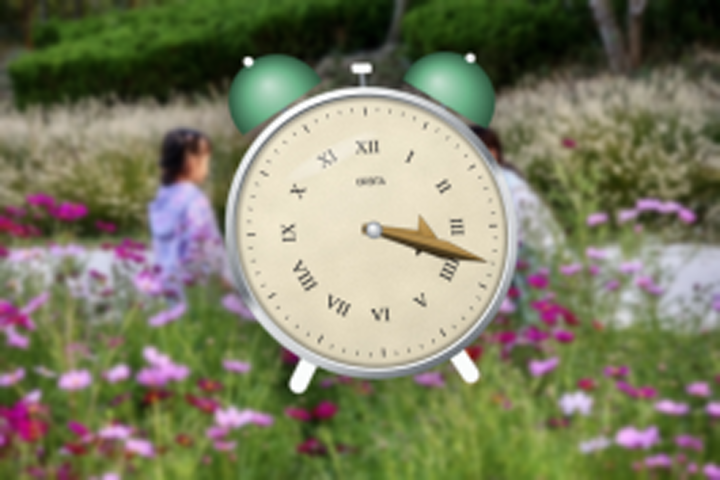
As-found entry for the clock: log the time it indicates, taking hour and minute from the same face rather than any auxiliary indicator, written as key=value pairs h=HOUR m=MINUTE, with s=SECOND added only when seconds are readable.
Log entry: h=3 m=18
